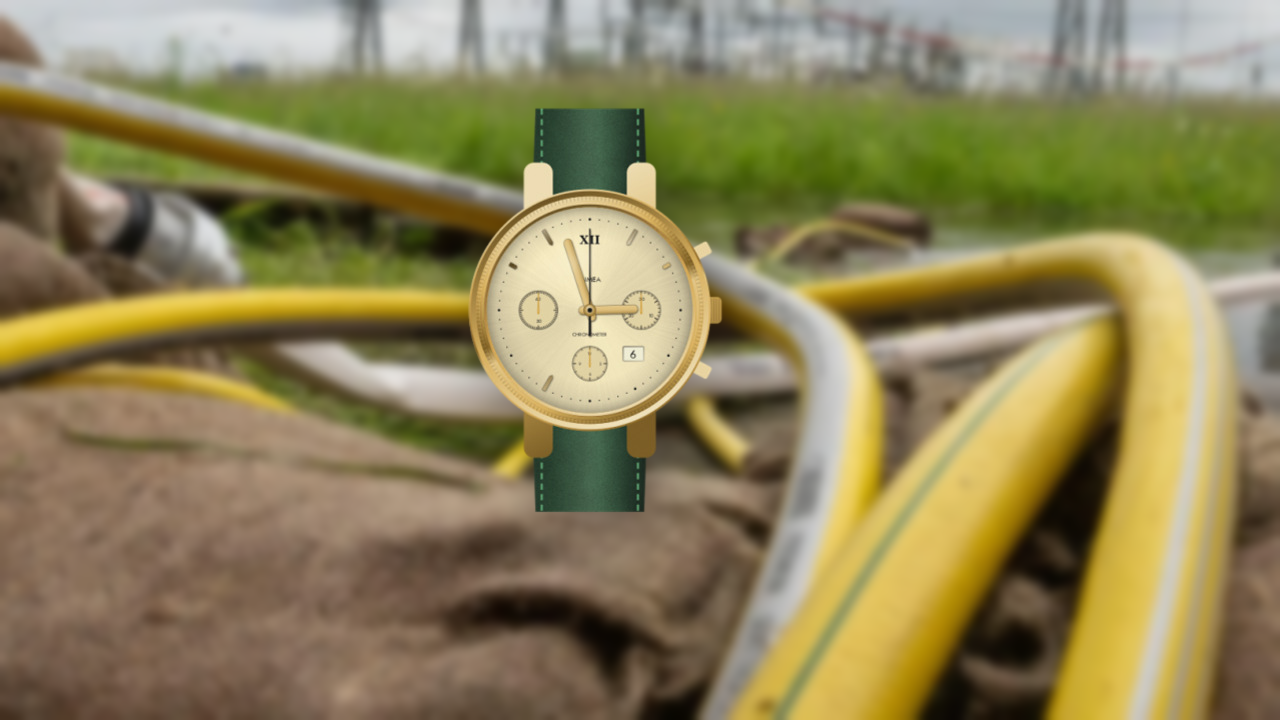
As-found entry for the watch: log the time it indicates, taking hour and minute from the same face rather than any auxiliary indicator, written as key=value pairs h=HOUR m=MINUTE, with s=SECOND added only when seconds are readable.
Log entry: h=2 m=57
